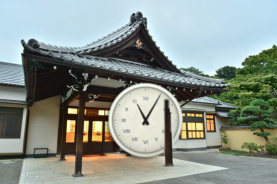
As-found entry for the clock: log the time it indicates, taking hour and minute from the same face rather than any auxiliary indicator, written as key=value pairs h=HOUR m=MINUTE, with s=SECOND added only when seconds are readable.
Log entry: h=11 m=5
